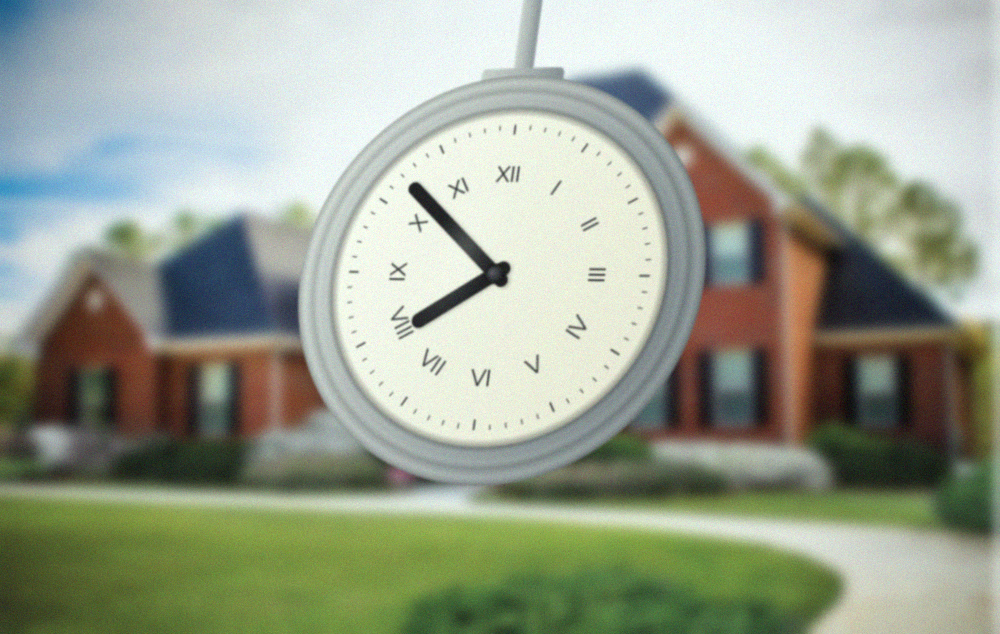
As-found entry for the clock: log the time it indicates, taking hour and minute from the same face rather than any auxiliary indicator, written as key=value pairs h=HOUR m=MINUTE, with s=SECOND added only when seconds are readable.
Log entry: h=7 m=52
